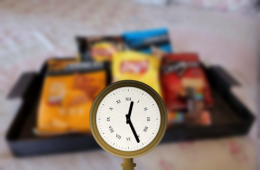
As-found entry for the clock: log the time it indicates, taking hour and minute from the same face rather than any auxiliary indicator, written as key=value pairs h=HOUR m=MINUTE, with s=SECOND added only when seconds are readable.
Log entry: h=12 m=26
